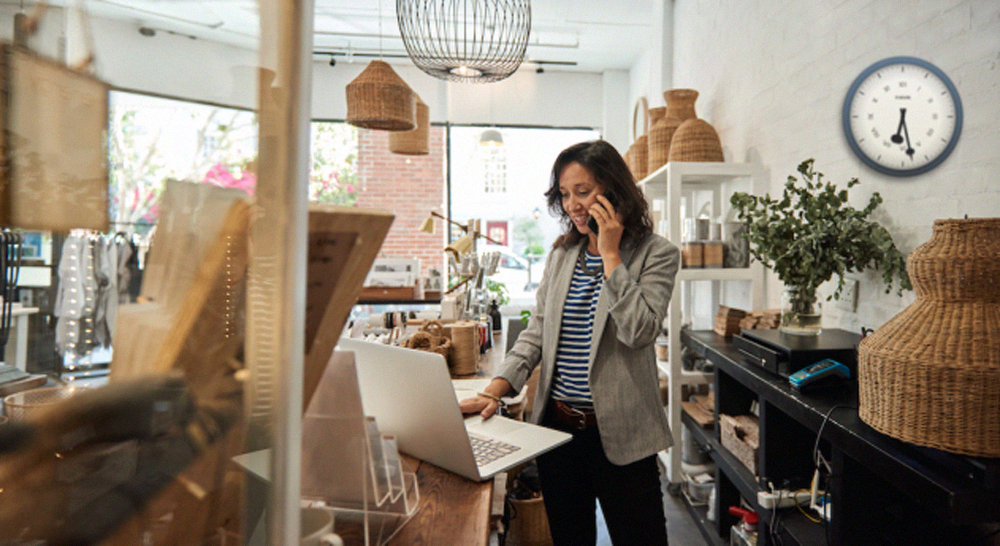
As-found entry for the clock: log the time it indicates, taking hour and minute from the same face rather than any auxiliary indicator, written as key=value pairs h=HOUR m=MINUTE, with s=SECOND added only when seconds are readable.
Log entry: h=6 m=28
